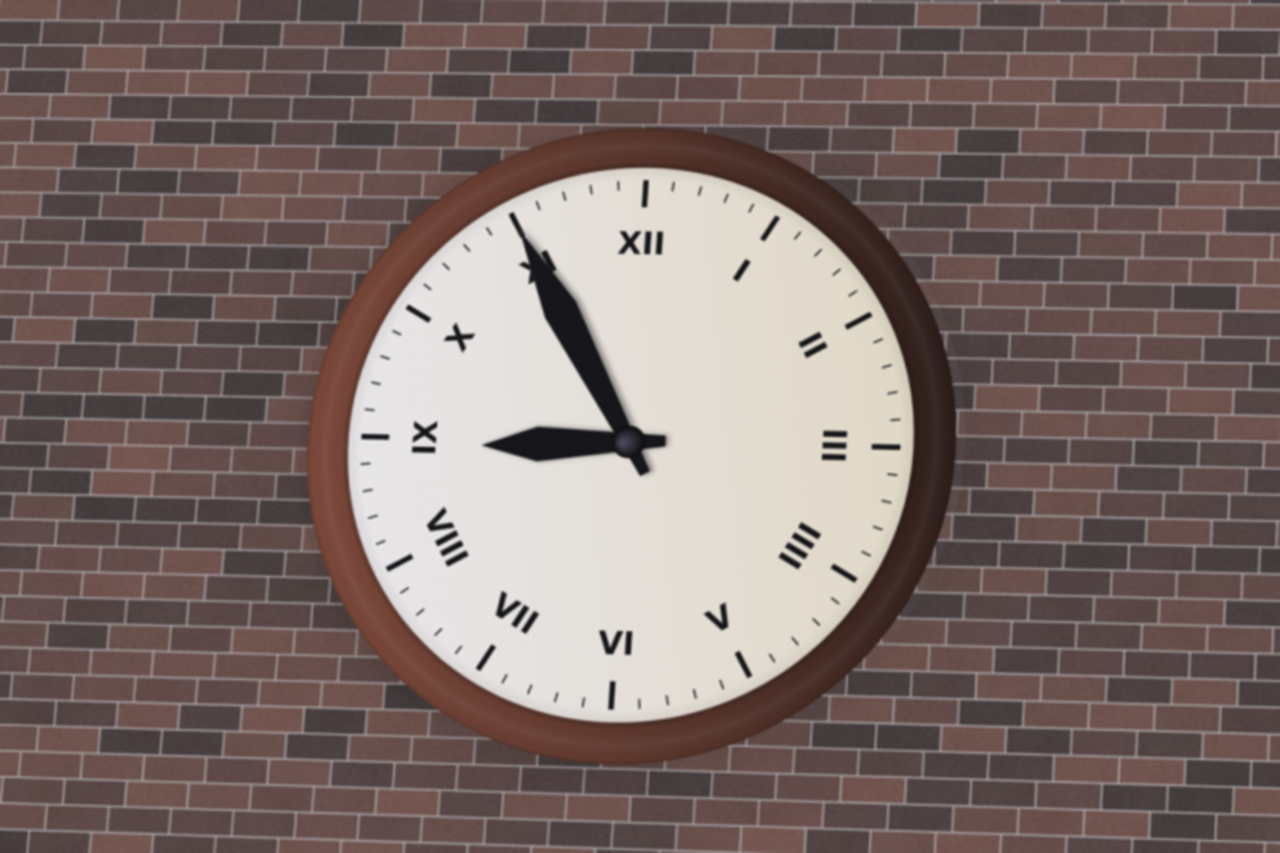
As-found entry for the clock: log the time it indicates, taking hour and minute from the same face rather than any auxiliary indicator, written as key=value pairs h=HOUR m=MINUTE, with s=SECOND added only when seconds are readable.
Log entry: h=8 m=55
